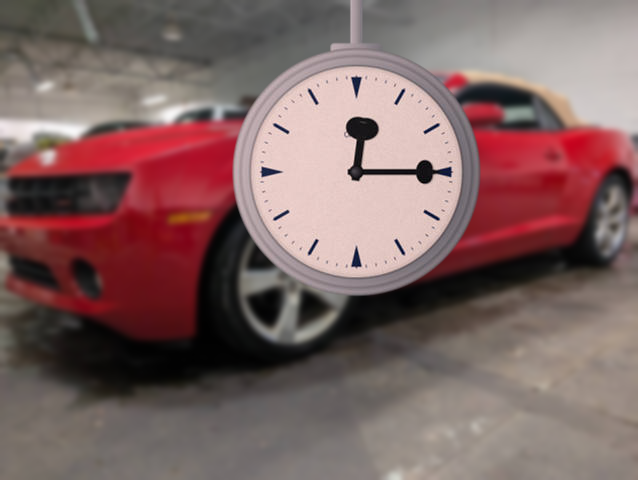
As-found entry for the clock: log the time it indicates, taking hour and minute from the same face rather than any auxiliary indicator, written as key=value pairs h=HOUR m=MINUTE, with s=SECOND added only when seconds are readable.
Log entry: h=12 m=15
